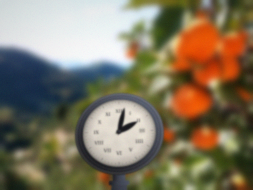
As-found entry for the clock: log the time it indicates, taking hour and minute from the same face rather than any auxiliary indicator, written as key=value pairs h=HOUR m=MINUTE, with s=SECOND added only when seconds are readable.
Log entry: h=2 m=2
